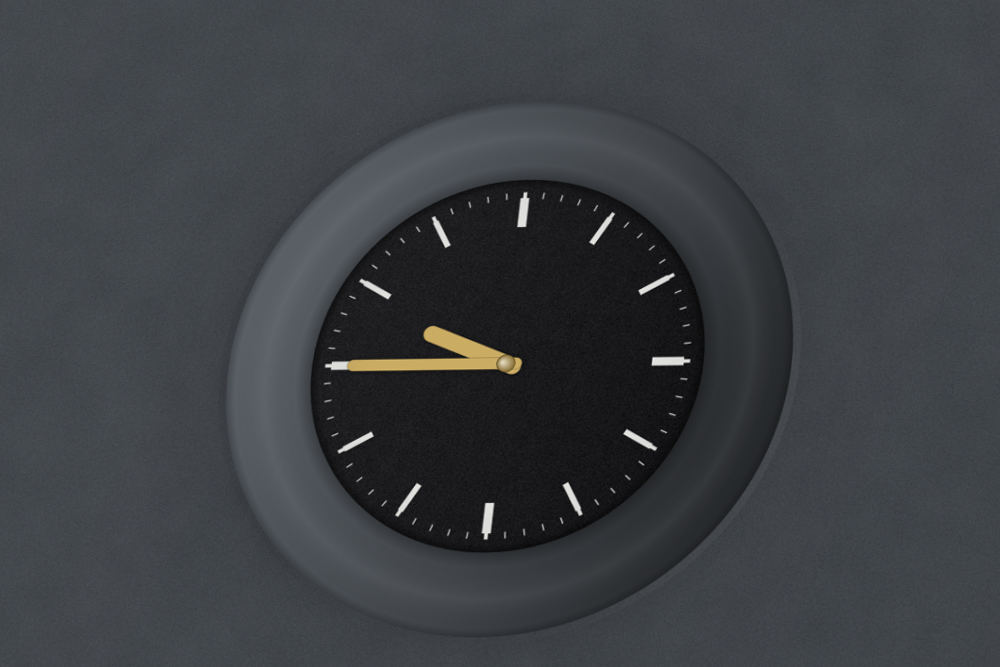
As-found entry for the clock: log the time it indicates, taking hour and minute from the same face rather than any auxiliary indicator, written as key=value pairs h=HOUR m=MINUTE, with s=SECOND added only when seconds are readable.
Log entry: h=9 m=45
